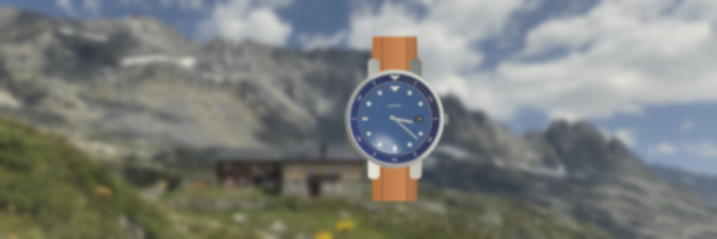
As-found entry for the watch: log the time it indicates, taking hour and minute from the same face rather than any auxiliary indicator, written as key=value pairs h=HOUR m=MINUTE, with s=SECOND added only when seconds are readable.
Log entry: h=3 m=22
